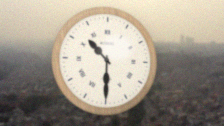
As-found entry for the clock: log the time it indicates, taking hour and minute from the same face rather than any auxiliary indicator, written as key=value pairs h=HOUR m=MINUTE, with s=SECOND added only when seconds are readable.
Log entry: h=10 m=30
